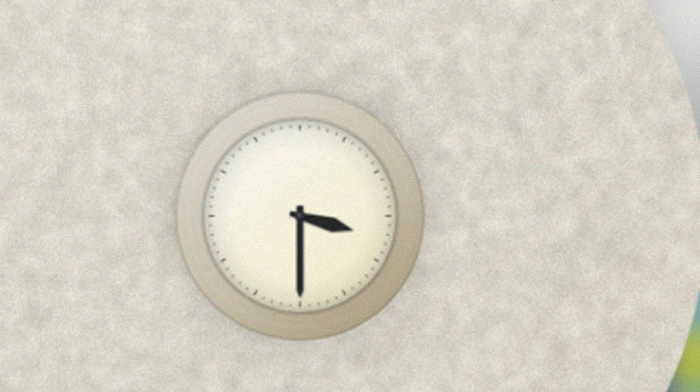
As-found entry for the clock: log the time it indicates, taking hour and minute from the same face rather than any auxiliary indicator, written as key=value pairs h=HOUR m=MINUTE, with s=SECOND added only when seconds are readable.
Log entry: h=3 m=30
